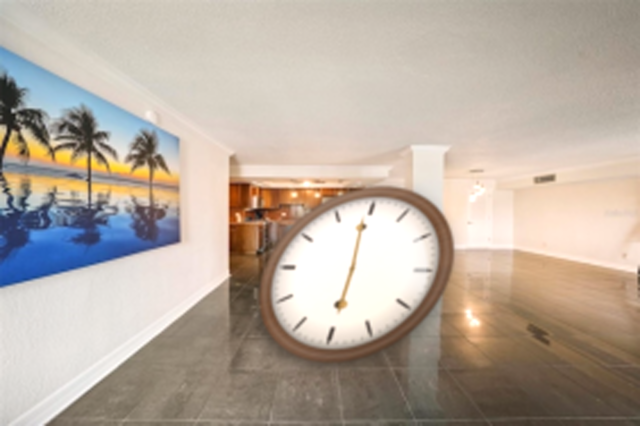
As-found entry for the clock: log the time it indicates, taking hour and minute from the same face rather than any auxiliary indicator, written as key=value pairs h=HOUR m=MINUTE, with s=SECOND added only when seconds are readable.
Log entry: h=5 m=59
